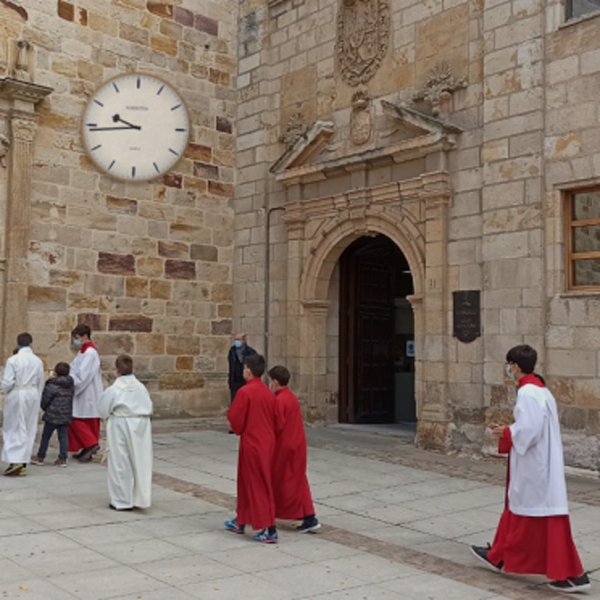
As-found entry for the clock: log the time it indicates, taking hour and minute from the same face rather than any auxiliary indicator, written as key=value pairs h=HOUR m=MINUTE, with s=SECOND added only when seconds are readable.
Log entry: h=9 m=44
